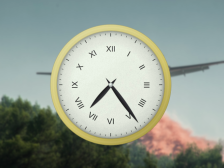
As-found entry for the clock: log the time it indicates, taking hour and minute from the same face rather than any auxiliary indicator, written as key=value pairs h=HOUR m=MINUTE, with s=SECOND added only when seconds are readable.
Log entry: h=7 m=24
